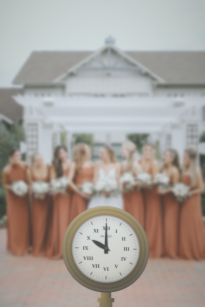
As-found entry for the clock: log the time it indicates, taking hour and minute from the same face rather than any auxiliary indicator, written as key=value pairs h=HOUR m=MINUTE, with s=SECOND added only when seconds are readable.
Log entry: h=10 m=0
